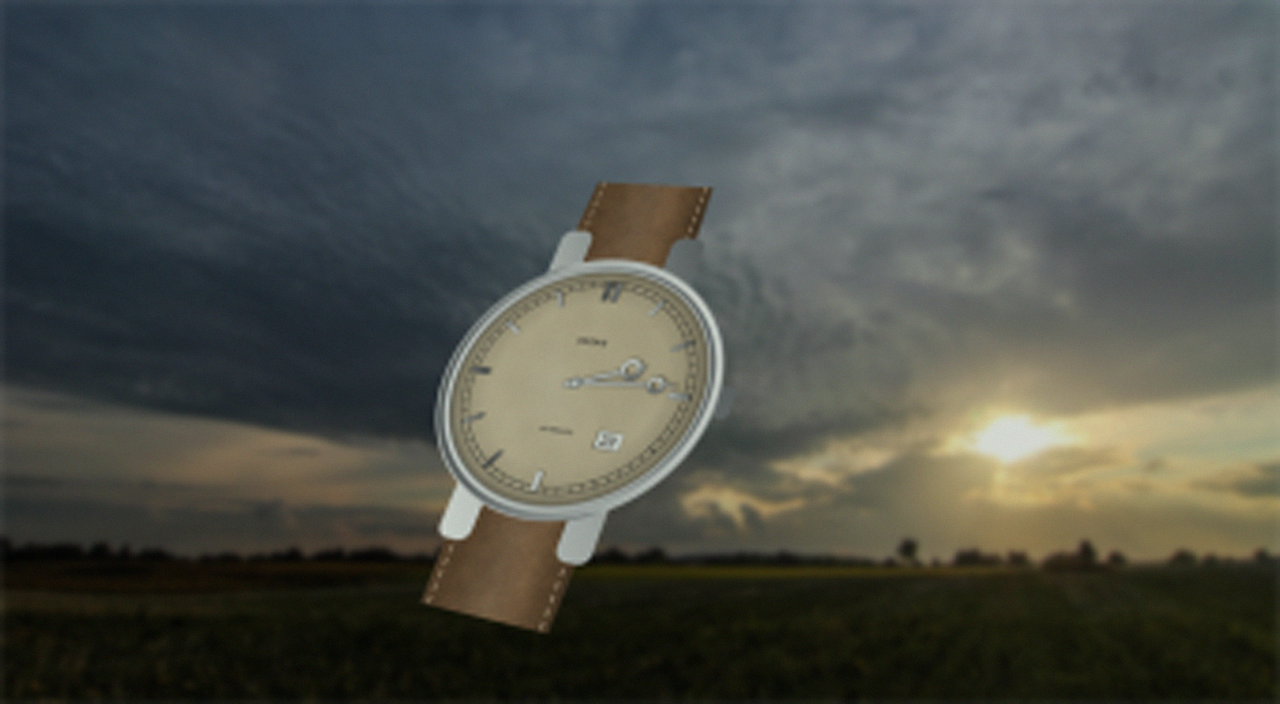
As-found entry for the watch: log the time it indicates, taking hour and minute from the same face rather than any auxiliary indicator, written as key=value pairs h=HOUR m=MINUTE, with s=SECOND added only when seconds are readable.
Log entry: h=2 m=14
